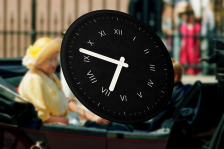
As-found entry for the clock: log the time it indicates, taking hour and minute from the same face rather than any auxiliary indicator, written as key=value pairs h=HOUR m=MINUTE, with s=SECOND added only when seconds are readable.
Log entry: h=6 m=47
